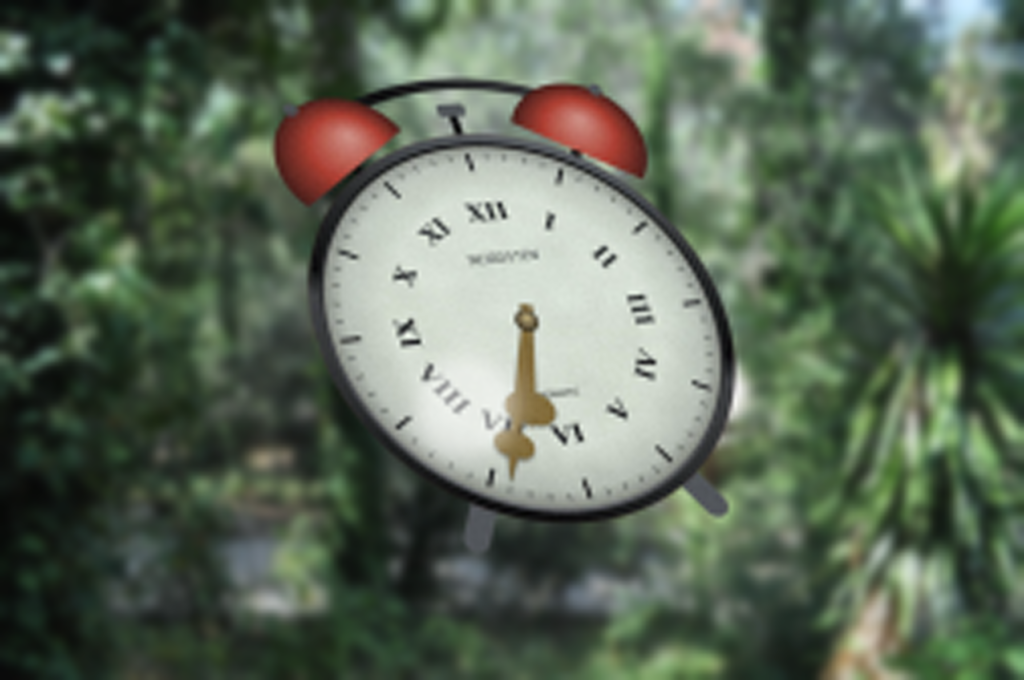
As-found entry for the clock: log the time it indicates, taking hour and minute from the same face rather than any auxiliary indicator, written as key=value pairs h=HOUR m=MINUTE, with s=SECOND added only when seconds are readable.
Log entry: h=6 m=34
